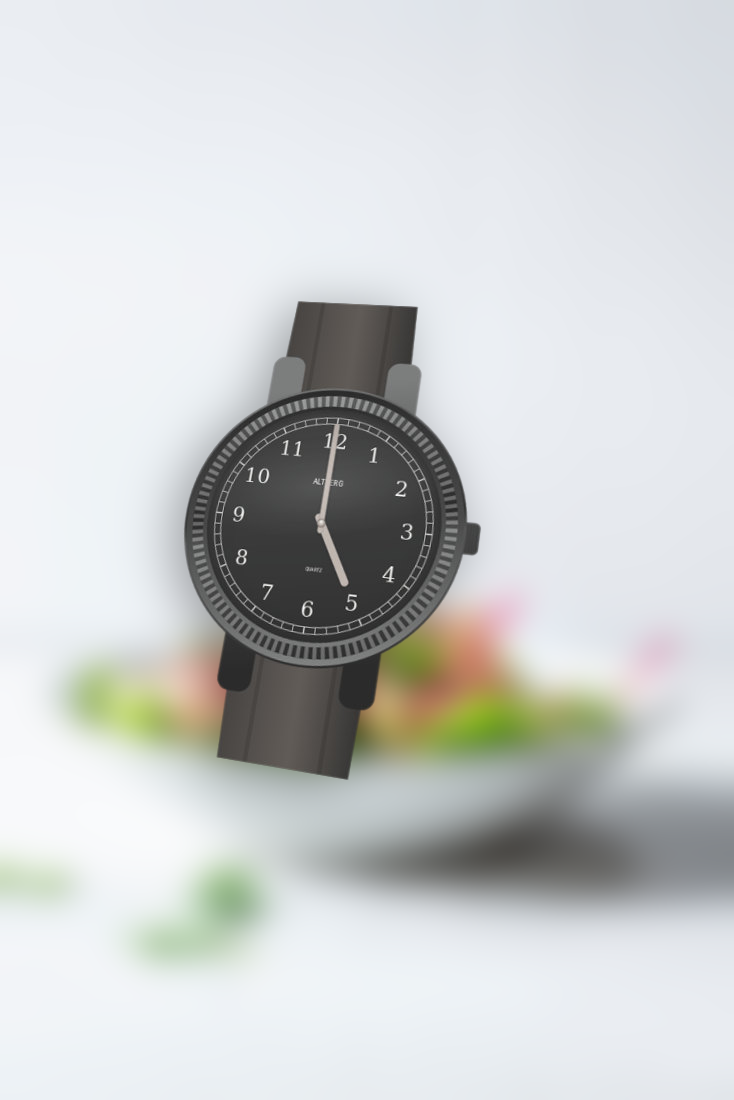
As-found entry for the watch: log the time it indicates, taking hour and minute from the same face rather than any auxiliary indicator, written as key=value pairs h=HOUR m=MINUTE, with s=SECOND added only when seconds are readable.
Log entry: h=5 m=0
